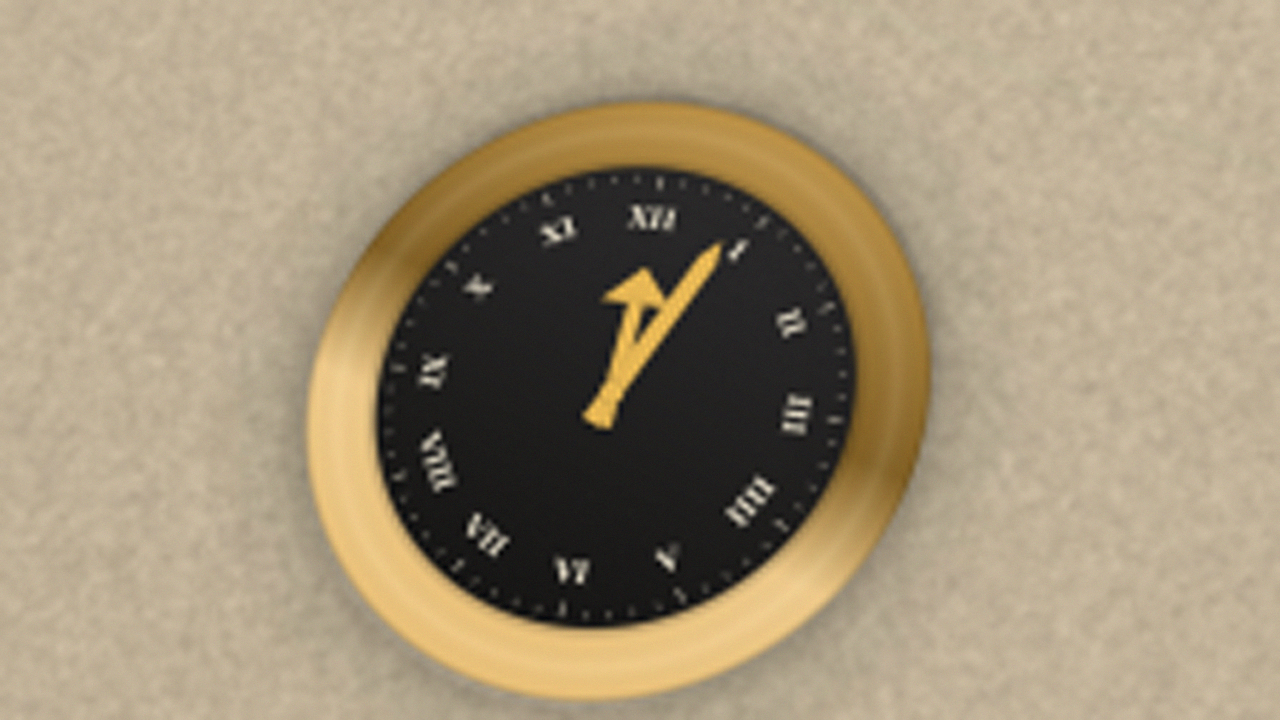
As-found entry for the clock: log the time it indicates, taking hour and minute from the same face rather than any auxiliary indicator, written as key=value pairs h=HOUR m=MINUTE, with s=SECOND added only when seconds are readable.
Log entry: h=12 m=4
